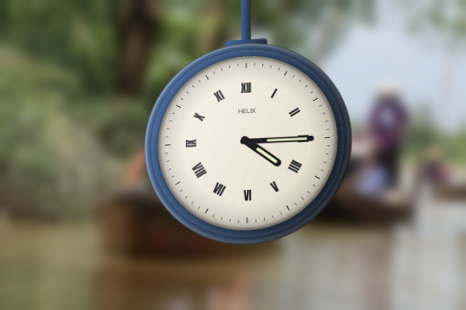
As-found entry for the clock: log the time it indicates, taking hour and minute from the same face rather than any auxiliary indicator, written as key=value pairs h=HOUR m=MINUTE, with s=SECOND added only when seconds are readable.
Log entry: h=4 m=15
